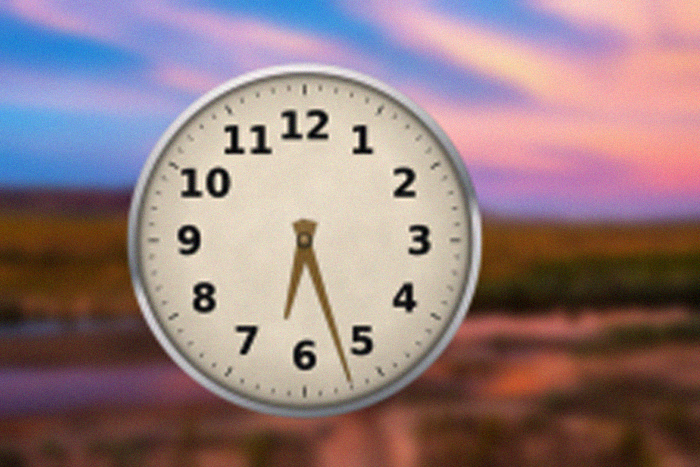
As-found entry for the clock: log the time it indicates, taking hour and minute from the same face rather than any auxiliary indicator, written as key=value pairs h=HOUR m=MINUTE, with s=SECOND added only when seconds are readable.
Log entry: h=6 m=27
